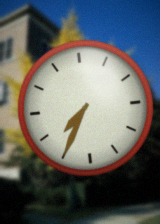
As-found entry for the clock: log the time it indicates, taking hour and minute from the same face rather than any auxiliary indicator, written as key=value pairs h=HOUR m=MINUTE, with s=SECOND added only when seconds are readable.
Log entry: h=7 m=35
